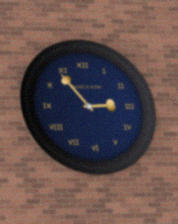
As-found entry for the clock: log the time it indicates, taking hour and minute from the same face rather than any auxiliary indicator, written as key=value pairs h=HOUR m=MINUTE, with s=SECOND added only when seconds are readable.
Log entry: h=2 m=54
